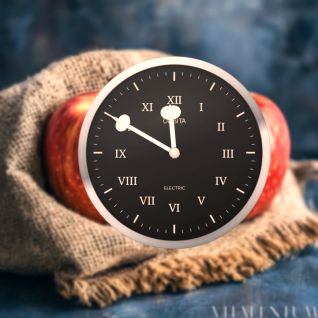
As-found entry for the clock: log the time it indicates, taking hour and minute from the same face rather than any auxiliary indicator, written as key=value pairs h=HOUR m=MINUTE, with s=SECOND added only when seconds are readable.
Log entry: h=11 m=50
